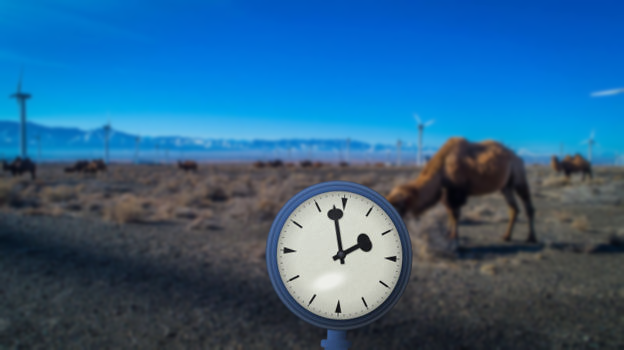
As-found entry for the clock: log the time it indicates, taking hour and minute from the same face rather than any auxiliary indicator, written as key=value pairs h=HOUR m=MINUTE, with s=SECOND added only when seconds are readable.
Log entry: h=1 m=58
